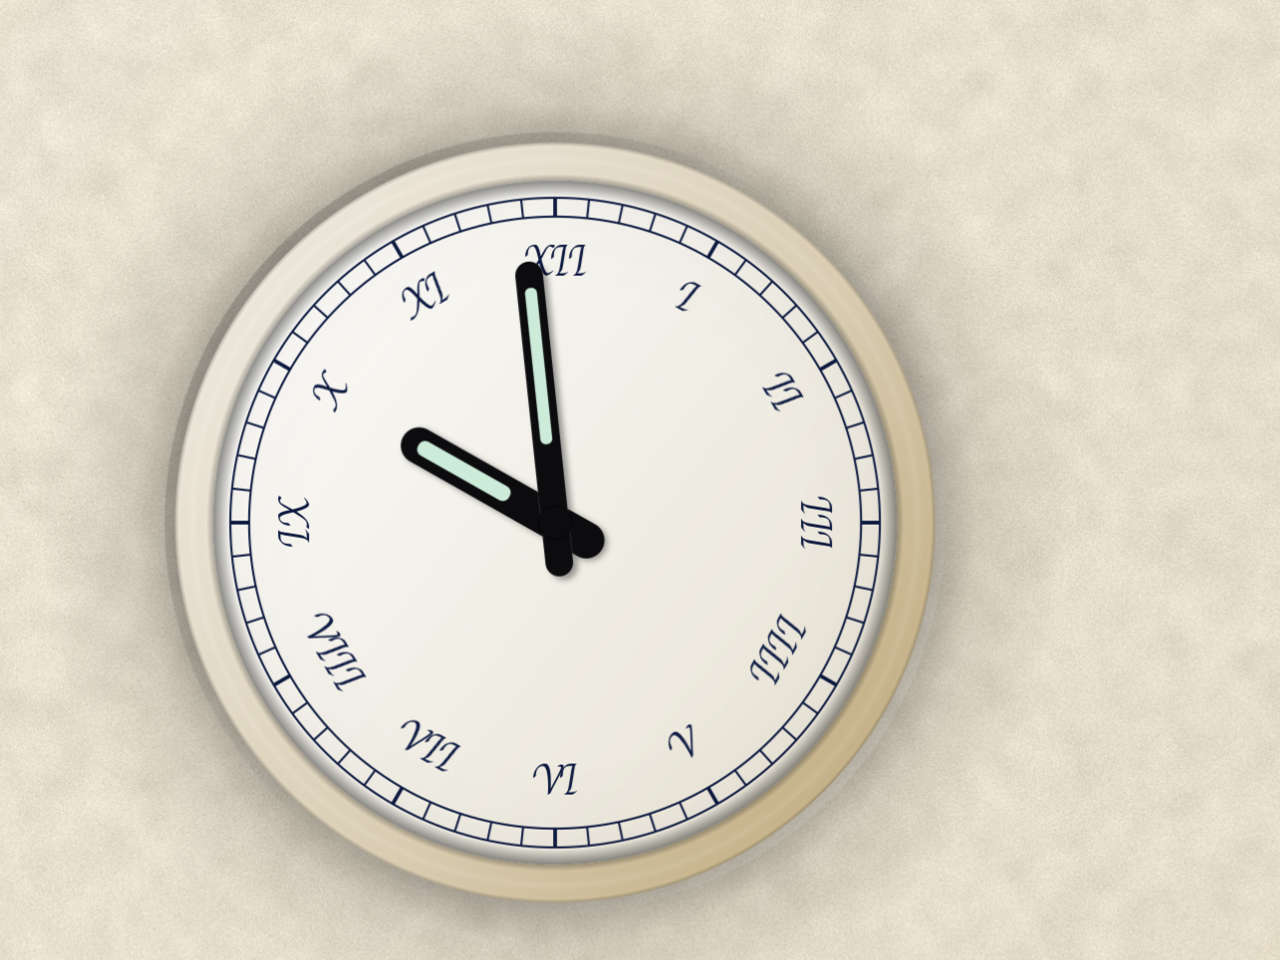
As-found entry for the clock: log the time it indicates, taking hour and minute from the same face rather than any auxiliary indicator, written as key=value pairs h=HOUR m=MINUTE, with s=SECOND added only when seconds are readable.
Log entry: h=9 m=59
